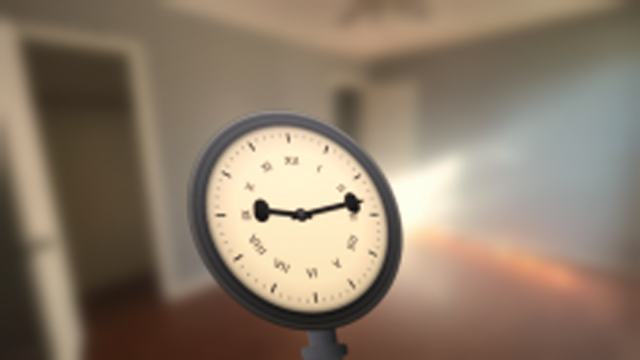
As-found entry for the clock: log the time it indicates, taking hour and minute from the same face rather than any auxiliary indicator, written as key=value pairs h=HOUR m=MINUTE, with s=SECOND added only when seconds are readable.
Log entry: h=9 m=13
